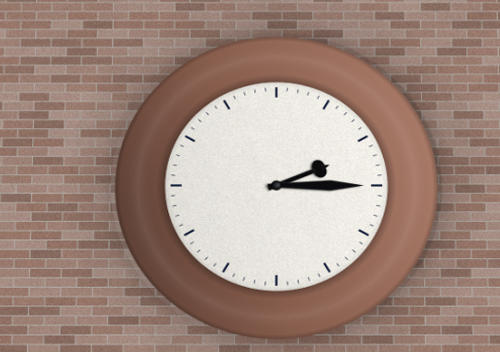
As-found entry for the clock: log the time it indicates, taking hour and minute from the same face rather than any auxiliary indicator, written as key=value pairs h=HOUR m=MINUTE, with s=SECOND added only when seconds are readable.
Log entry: h=2 m=15
